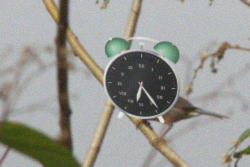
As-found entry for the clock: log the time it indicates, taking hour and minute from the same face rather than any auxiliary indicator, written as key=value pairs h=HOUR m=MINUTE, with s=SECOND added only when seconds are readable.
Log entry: h=6 m=24
